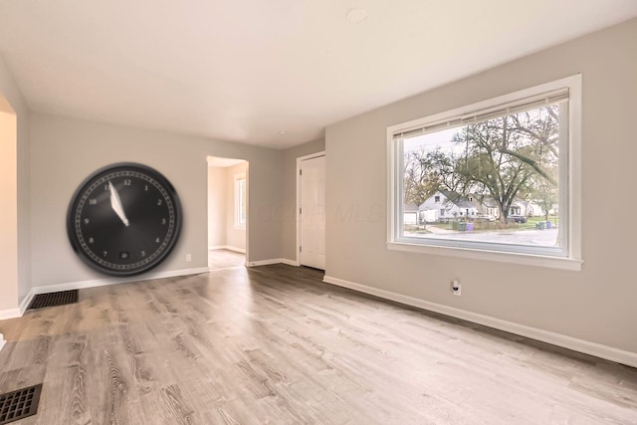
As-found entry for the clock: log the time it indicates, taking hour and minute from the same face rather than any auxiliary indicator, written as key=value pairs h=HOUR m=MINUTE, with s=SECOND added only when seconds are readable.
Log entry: h=10 m=56
